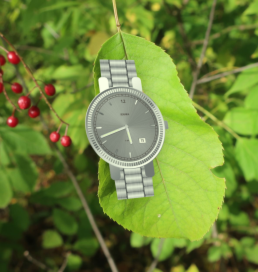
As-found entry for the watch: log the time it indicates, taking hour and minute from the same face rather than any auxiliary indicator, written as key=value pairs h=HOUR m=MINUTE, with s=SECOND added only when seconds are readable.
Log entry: h=5 m=42
